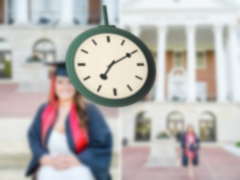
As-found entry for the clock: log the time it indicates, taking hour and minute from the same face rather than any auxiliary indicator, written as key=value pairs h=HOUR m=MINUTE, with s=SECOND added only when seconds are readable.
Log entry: h=7 m=10
